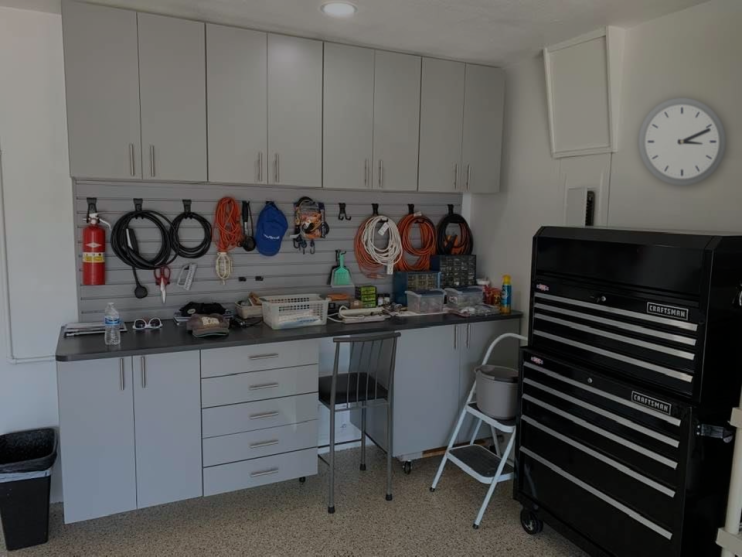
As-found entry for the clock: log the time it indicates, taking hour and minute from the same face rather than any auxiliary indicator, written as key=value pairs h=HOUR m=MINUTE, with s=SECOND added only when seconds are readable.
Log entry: h=3 m=11
